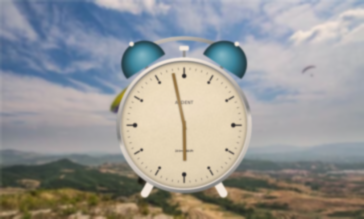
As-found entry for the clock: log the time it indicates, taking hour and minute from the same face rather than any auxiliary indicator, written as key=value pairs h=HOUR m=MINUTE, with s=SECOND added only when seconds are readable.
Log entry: h=5 m=58
